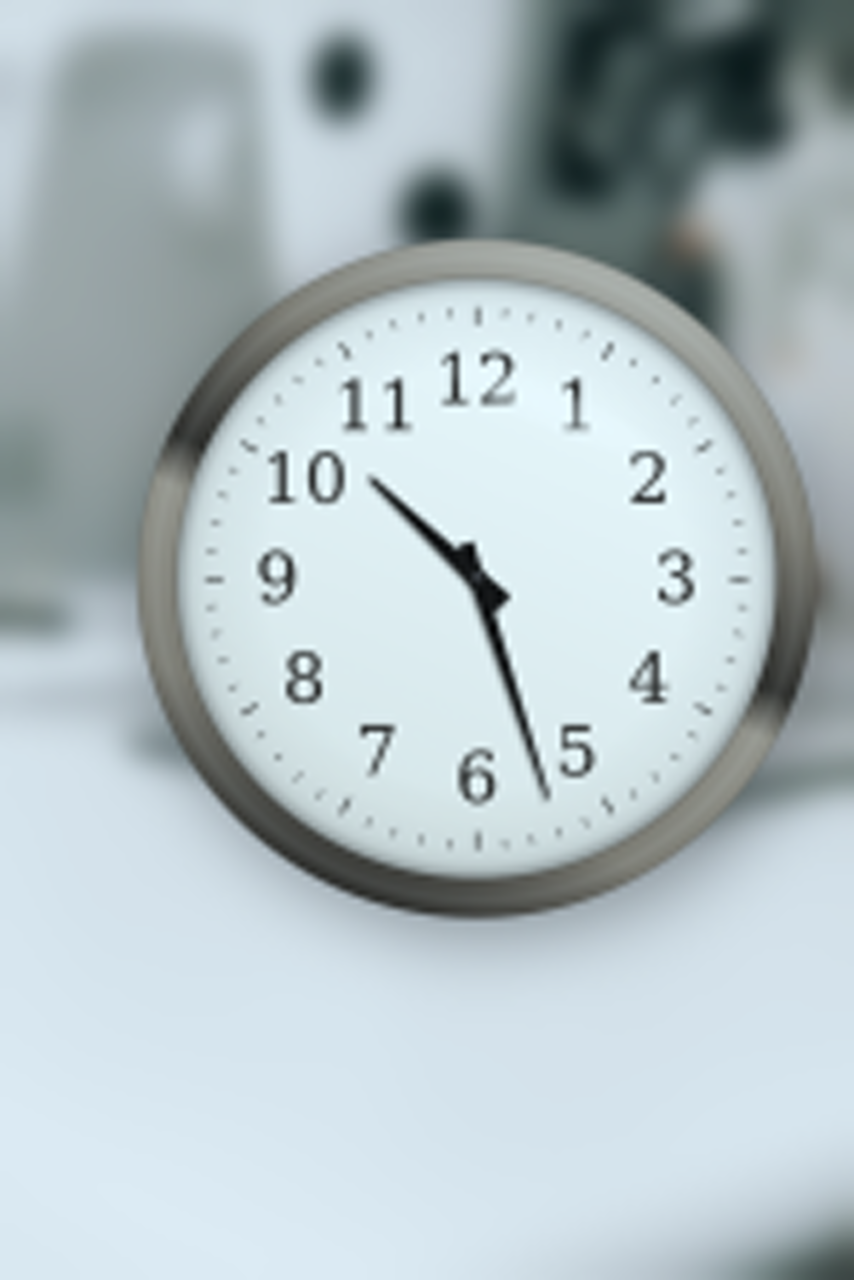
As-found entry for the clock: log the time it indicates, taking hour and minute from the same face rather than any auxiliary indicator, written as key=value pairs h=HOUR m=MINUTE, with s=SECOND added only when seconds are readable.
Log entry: h=10 m=27
